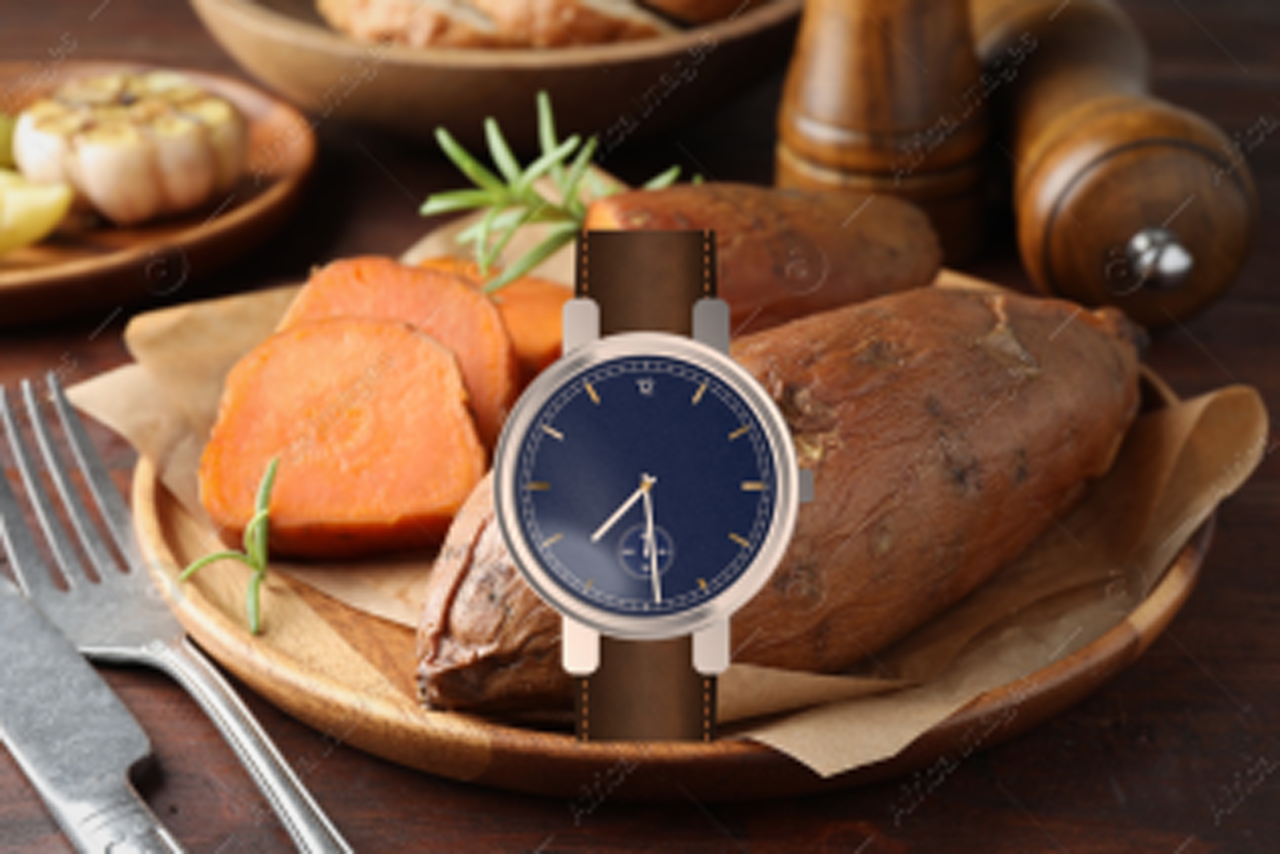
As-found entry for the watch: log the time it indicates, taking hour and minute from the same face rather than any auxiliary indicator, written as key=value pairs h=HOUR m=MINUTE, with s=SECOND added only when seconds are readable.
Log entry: h=7 m=29
